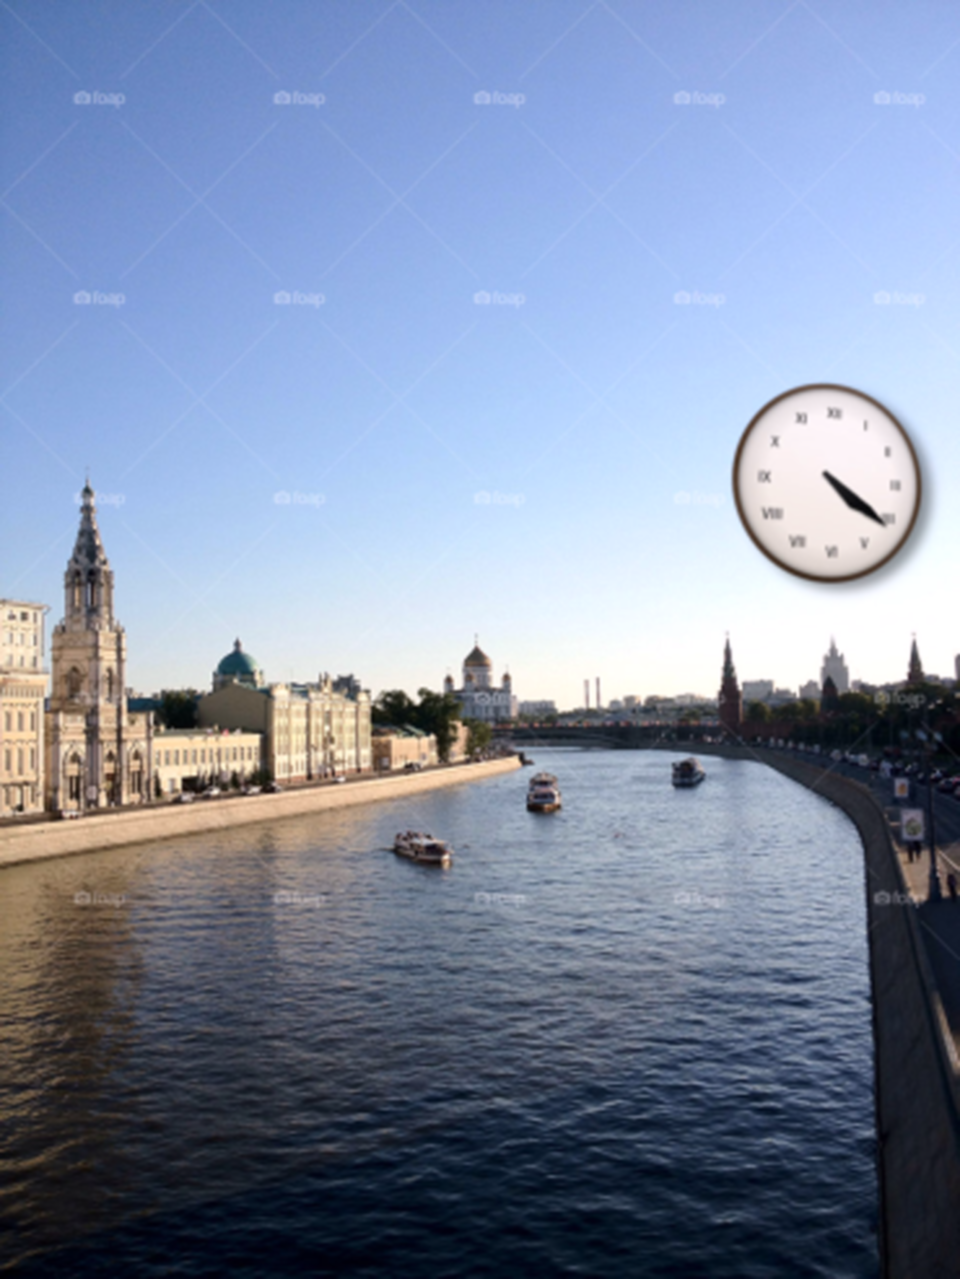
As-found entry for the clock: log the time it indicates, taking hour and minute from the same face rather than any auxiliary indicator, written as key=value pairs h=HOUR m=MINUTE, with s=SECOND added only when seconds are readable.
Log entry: h=4 m=21
